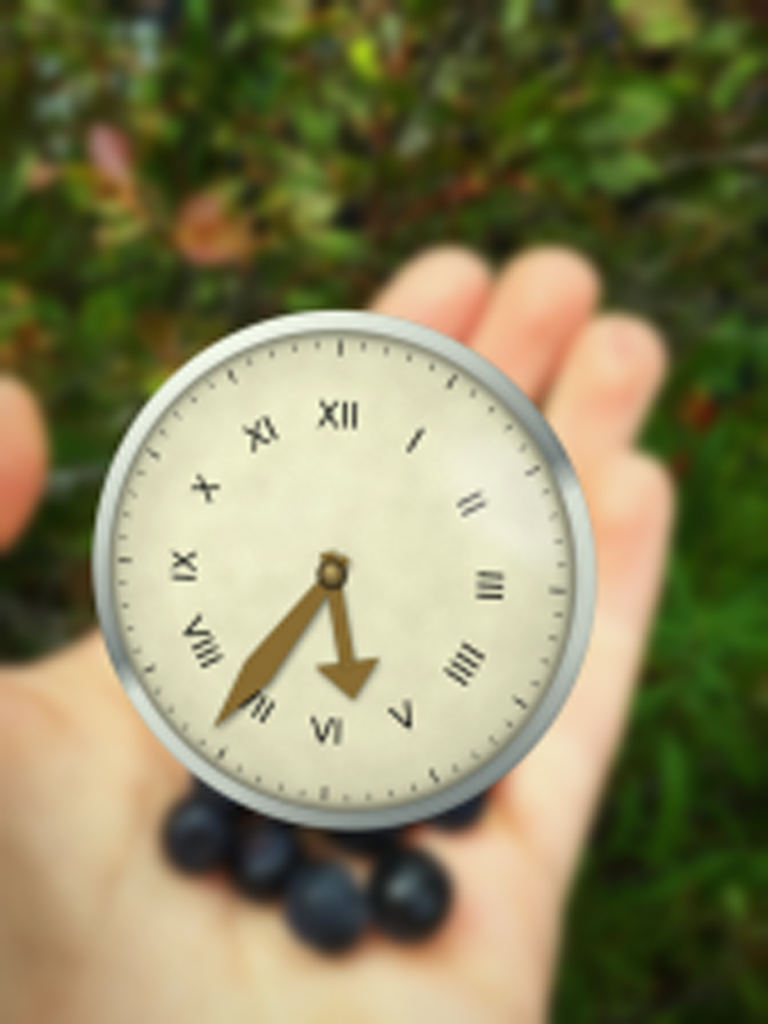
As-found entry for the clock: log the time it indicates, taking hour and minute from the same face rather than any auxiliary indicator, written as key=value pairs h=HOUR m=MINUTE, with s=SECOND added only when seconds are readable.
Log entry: h=5 m=36
